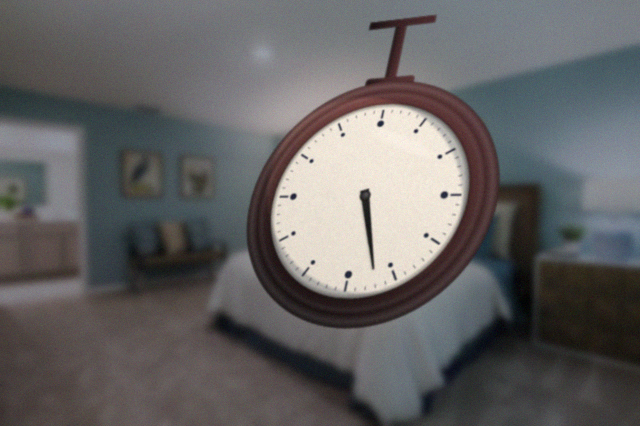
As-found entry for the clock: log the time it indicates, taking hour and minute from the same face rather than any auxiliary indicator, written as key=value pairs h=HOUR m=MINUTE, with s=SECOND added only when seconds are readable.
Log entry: h=5 m=27
